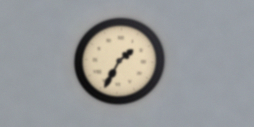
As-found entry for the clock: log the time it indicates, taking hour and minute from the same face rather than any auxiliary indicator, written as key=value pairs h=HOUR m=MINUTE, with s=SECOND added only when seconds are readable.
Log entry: h=1 m=34
